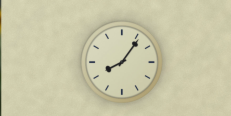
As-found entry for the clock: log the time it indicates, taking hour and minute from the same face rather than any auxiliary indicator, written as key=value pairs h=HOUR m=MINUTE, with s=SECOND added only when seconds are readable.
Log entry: h=8 m=6
